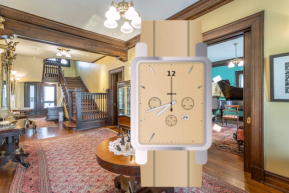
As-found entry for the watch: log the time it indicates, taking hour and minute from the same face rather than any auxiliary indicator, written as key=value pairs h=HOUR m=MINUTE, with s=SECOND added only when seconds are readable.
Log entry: h=7 m=42
